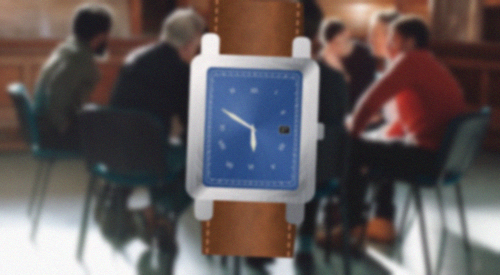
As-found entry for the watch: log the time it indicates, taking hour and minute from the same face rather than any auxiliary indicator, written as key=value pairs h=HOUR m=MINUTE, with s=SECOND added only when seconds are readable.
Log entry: h=5 m=50
